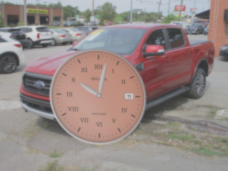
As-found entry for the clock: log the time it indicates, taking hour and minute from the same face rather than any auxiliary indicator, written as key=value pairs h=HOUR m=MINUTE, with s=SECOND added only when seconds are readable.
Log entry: h=10 m=2
